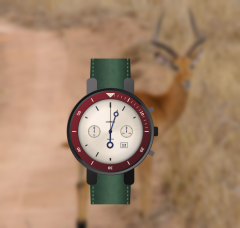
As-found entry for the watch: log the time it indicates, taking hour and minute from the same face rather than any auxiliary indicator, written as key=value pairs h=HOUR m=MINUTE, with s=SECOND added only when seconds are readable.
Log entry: h=6 m=3
